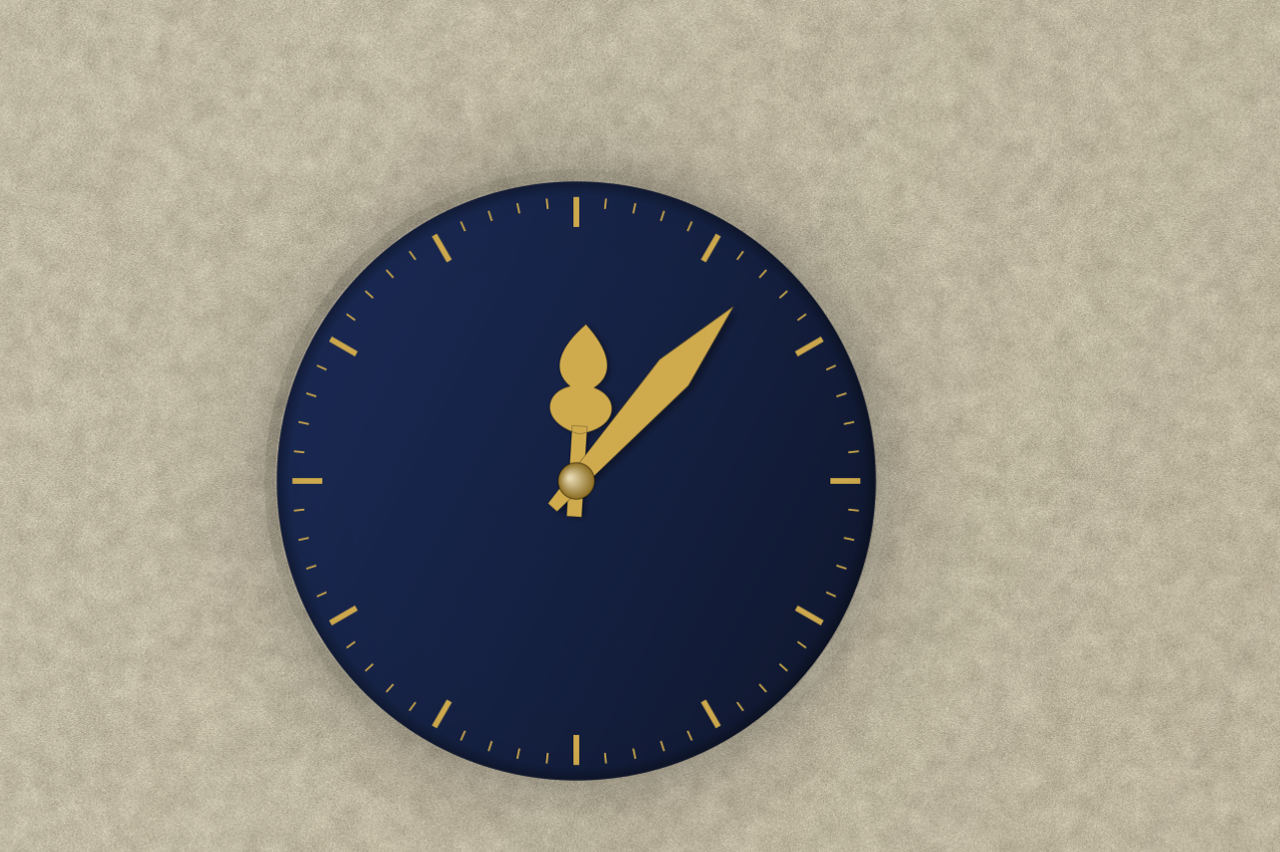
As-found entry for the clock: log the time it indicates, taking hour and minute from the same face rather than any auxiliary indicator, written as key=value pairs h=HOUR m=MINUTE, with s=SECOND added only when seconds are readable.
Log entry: h=12 m=7
